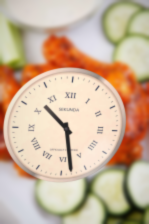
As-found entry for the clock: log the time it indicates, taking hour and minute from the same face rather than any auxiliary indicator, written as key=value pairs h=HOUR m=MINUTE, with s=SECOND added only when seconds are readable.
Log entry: h=10 m=28
